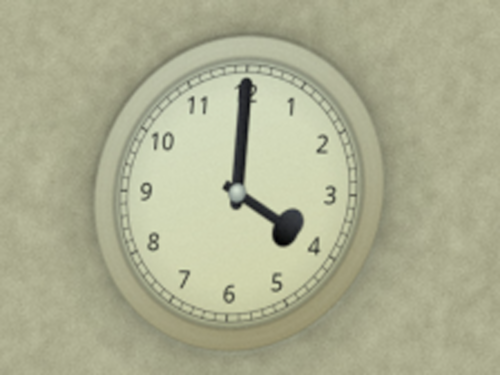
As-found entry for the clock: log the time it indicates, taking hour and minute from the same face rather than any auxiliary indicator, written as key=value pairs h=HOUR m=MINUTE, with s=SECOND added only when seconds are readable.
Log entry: h=4 m=0
